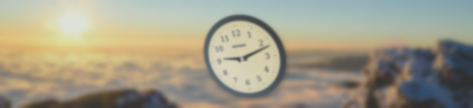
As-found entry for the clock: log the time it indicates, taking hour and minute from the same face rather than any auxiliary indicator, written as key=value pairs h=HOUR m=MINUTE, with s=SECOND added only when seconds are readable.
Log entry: h=9 m=12
